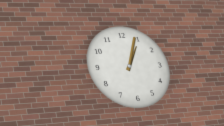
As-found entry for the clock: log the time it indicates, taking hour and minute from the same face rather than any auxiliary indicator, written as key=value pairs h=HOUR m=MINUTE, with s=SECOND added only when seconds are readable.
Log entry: h=1 m=4
